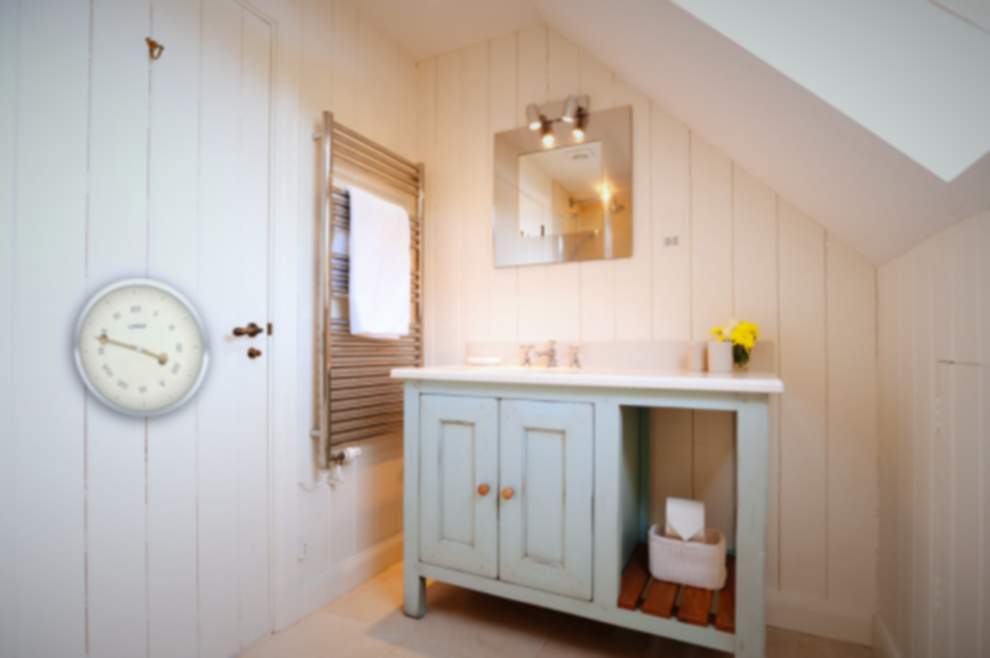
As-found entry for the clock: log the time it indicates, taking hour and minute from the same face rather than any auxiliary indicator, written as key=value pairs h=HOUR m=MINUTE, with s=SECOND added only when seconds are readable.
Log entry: h=3 m=48
